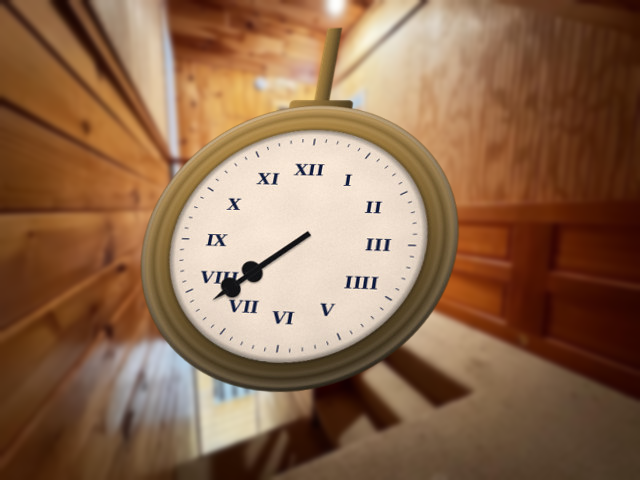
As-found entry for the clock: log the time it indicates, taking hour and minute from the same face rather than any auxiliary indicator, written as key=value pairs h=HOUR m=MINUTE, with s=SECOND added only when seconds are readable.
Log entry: h=7 m=38
